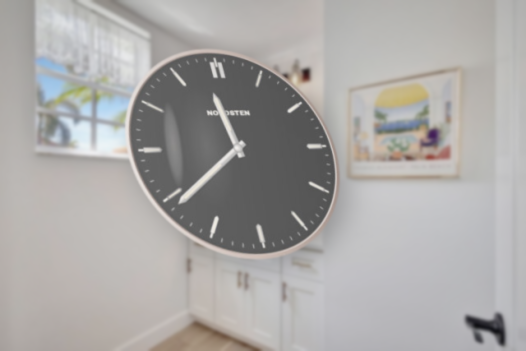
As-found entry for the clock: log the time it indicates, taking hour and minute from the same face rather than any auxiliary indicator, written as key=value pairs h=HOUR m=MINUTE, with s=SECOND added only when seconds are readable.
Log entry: h=11 m=39
